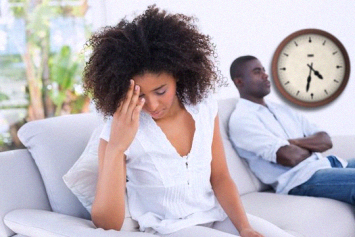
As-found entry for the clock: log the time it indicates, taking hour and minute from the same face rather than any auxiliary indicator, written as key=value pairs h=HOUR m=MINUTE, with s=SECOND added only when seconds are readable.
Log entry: h=4 m=32
